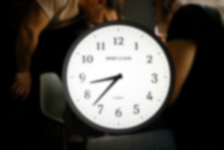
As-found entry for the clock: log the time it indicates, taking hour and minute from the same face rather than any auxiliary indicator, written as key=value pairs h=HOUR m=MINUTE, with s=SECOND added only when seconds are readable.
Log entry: h=8 m=37
